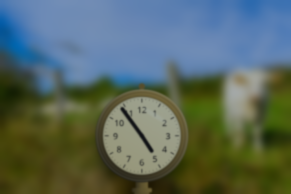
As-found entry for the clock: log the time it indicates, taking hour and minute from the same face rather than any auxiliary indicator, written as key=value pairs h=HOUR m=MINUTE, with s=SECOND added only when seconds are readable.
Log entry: h=4 m=54
